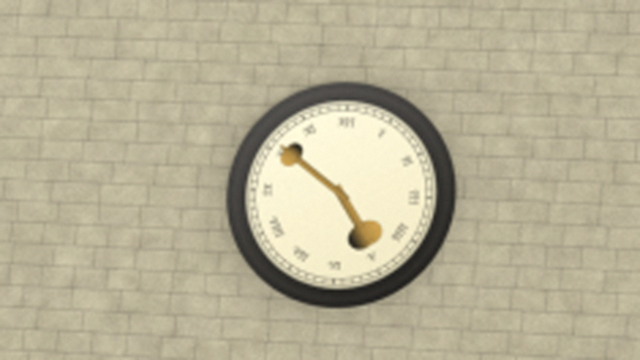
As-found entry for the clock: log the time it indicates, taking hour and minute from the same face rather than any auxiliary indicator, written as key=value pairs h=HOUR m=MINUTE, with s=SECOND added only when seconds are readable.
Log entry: h=4 m=51
